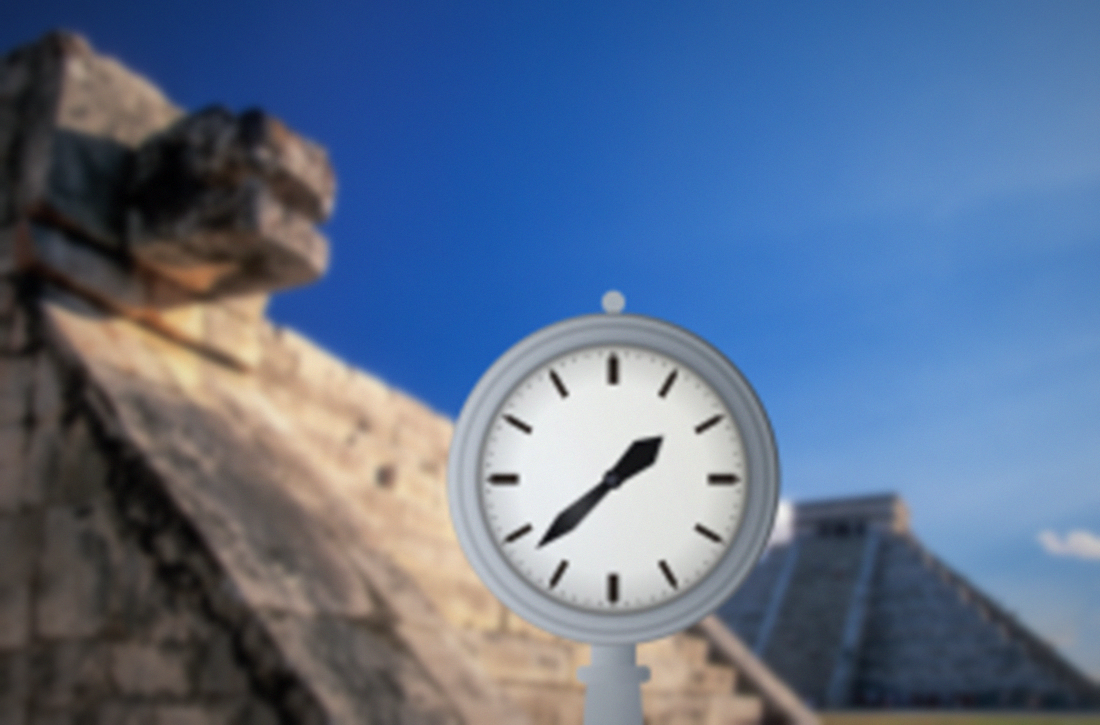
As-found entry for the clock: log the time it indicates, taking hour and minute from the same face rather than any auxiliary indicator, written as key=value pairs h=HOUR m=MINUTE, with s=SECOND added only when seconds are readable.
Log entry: h=1 m=38
